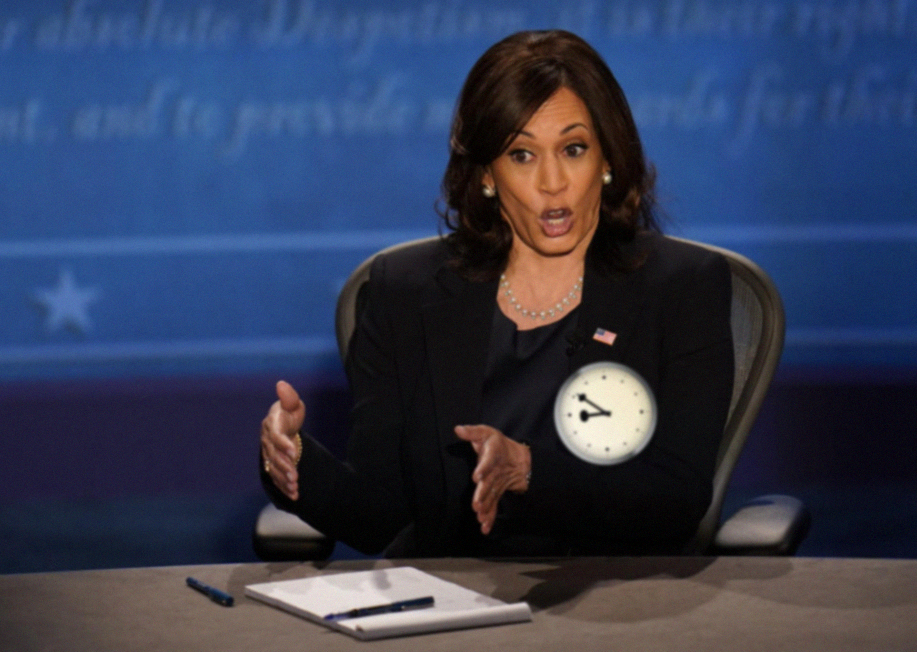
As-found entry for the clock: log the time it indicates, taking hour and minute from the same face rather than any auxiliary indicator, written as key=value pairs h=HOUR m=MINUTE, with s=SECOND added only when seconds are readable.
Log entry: h=8 m=51
